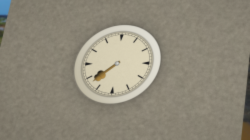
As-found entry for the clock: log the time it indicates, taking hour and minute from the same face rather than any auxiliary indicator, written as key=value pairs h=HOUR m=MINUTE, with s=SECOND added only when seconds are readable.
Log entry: h=7 m=38
